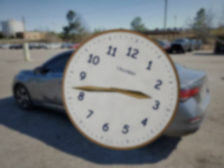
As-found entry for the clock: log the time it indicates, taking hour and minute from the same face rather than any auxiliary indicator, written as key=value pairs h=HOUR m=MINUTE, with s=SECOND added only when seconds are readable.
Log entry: h=2 m=42
